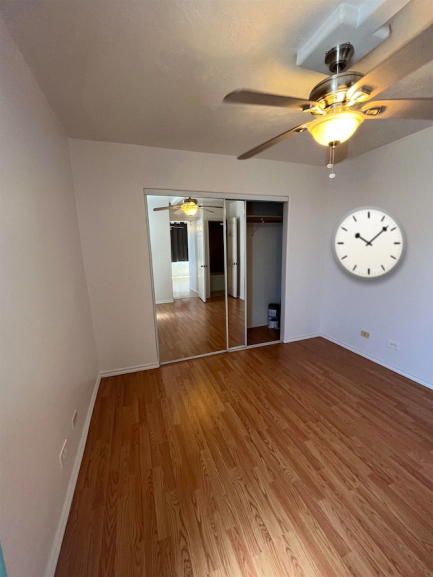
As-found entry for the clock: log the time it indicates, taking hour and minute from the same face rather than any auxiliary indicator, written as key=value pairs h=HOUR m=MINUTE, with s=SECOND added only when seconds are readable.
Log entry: h=10 m=8
